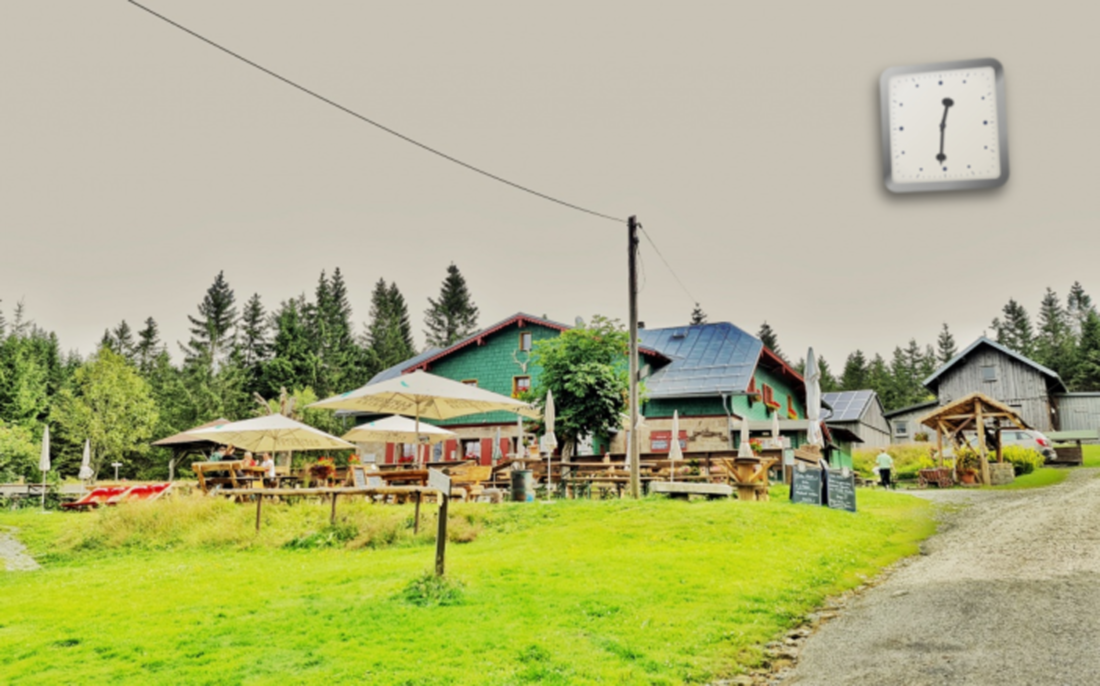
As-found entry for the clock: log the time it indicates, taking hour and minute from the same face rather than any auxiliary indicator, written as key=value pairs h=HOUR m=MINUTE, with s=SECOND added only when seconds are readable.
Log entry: h=12 m=31
